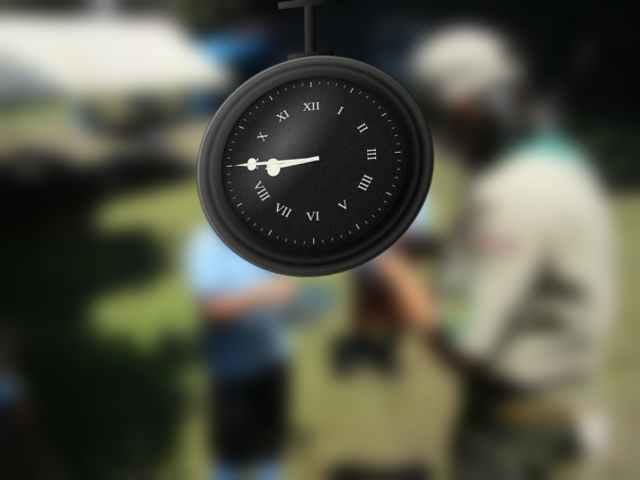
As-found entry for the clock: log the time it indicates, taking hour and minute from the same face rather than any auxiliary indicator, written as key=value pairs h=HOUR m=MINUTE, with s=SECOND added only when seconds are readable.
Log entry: h=8 m=45
